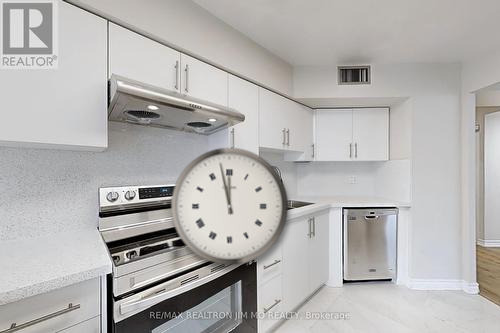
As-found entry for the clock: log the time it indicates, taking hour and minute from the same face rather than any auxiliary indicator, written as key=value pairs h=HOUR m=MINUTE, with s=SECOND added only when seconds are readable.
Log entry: h=11 m=58
